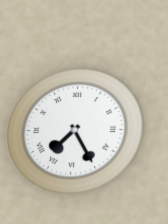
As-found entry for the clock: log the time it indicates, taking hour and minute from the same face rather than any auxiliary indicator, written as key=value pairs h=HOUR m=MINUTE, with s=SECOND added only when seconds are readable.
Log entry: h=7 m=25
